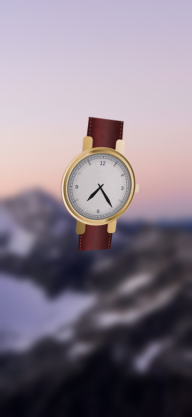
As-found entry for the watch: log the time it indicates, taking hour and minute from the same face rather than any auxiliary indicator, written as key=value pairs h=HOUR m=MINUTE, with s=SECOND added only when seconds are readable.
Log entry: h=7 m=24
